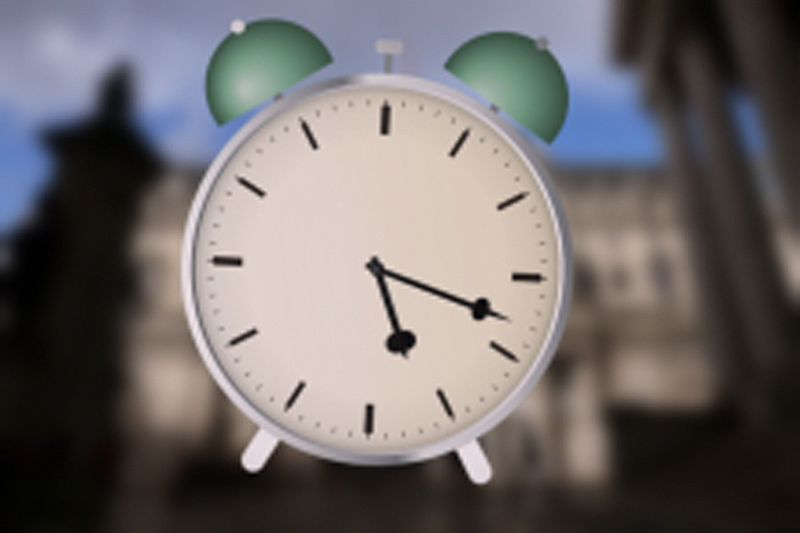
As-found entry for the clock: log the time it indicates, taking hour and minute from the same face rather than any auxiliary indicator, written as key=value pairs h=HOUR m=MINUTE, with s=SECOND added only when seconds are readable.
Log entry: h=5 m=18
